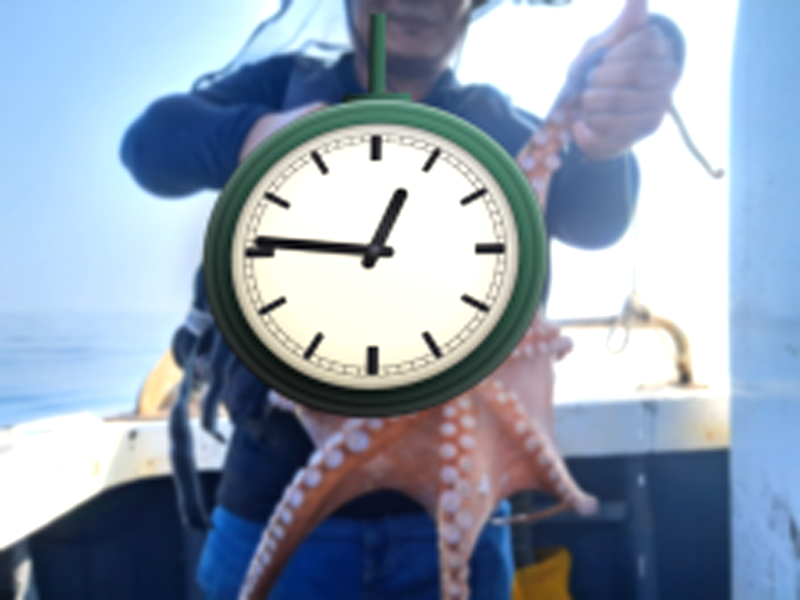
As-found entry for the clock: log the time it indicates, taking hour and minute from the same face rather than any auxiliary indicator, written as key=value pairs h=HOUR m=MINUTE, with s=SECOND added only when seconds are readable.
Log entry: h=12 m=46
